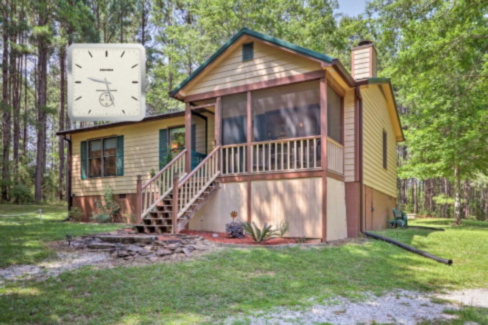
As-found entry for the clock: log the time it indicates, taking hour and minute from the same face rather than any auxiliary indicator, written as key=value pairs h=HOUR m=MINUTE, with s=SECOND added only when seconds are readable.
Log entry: h=9 m=27
